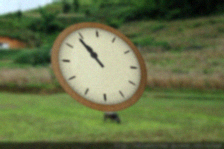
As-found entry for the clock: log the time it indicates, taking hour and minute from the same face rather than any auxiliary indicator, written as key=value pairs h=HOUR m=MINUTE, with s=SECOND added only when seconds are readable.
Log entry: h=10 m=54
